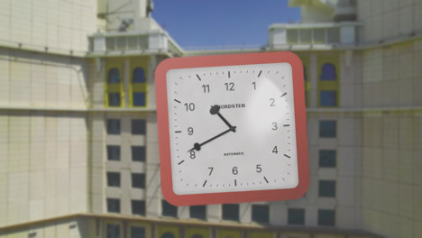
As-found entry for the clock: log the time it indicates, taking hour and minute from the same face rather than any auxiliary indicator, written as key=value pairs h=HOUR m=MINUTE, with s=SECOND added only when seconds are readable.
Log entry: h=10 m=41
